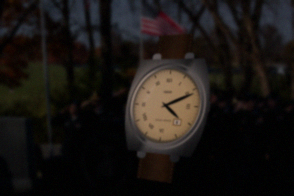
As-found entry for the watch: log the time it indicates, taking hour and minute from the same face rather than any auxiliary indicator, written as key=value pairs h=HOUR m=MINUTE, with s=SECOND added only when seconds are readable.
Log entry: h=4 m=11
